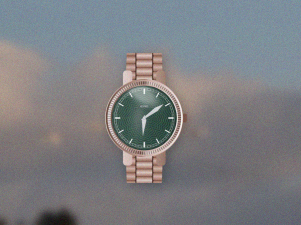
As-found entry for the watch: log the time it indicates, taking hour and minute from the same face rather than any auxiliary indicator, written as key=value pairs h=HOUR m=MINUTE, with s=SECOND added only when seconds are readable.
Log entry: h=6 m=9
